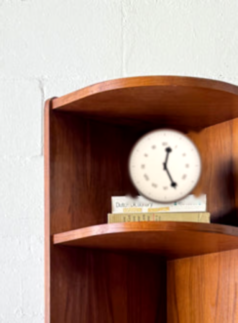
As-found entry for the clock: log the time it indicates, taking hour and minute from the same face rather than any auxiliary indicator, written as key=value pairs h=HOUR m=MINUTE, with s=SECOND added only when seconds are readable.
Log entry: h=12 m=26
